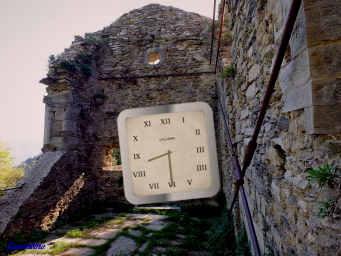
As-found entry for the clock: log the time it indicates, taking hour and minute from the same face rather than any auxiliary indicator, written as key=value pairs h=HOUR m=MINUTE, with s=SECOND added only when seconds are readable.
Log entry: h=8 m=30
